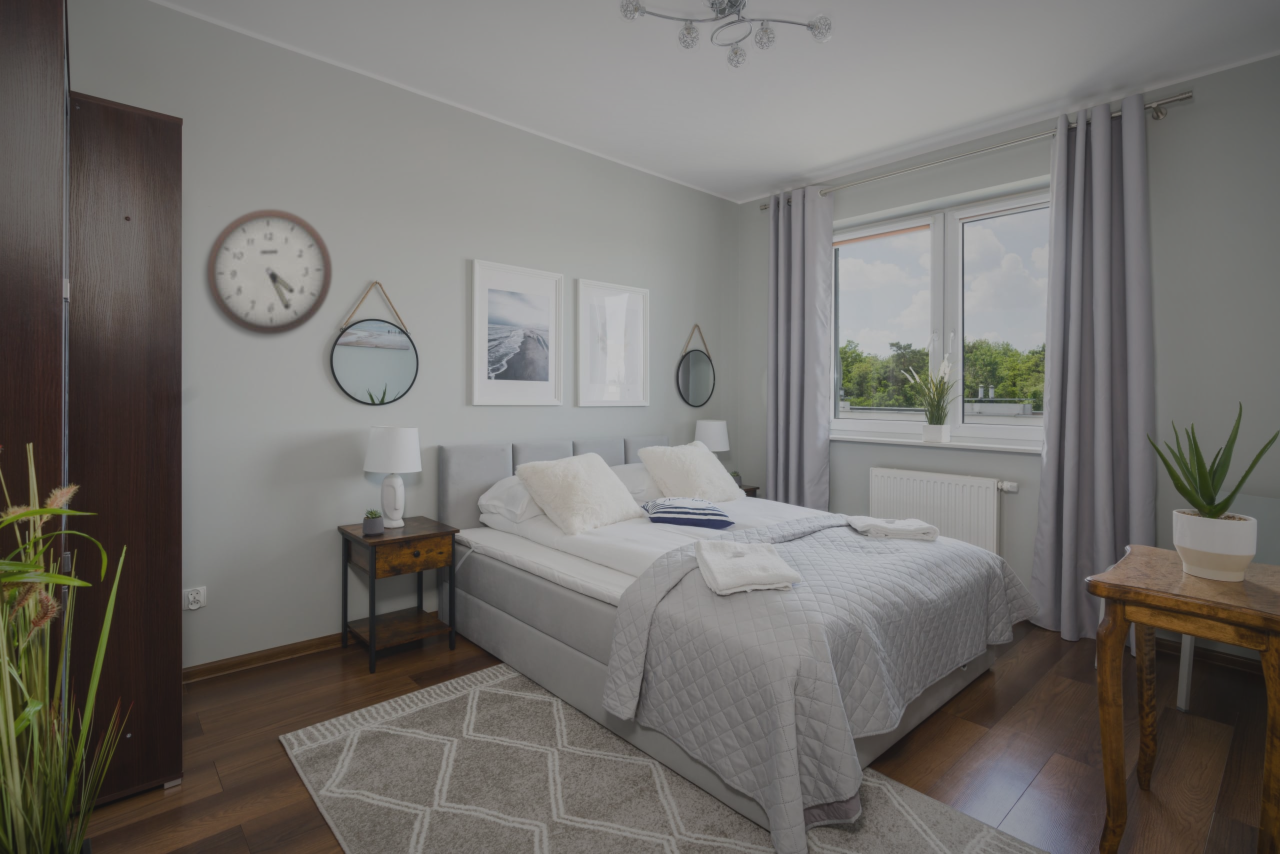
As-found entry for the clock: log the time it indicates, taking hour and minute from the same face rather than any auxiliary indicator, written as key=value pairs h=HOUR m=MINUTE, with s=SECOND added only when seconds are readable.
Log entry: h=4 m=26
